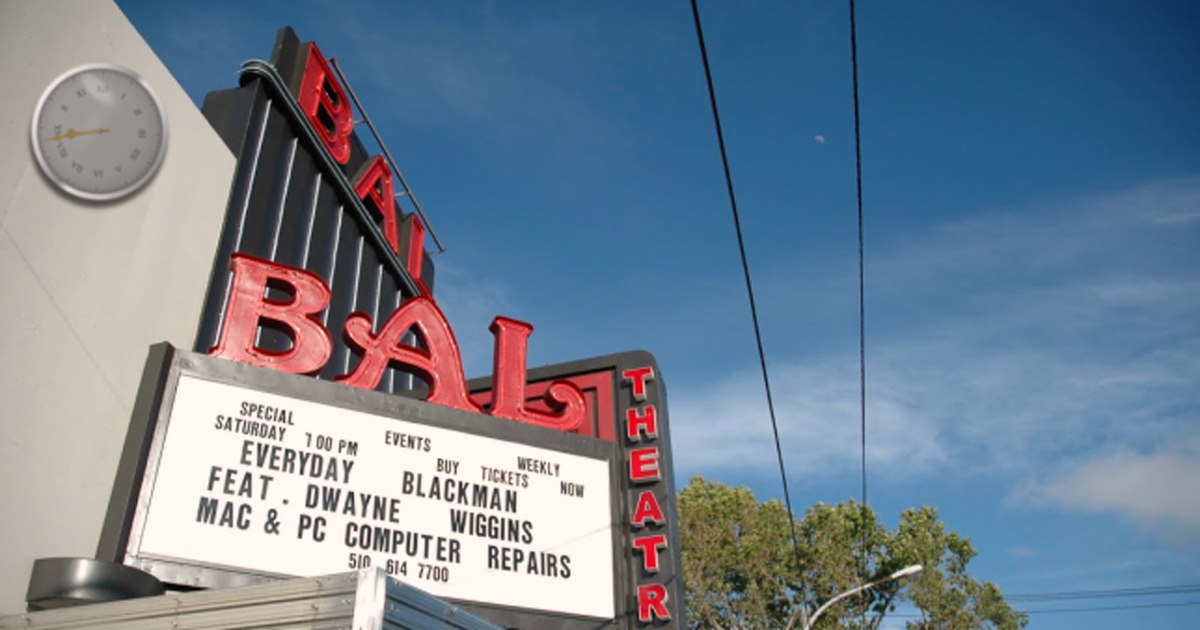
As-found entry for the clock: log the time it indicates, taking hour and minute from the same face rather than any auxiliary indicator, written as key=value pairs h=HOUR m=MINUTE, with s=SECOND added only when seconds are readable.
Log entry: h=8 m=43
